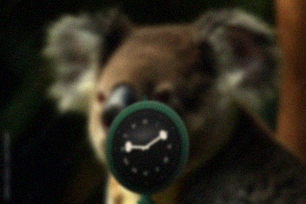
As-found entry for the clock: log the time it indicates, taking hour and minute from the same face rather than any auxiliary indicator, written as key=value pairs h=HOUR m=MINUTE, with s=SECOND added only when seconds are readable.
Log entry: h=9 m=10
